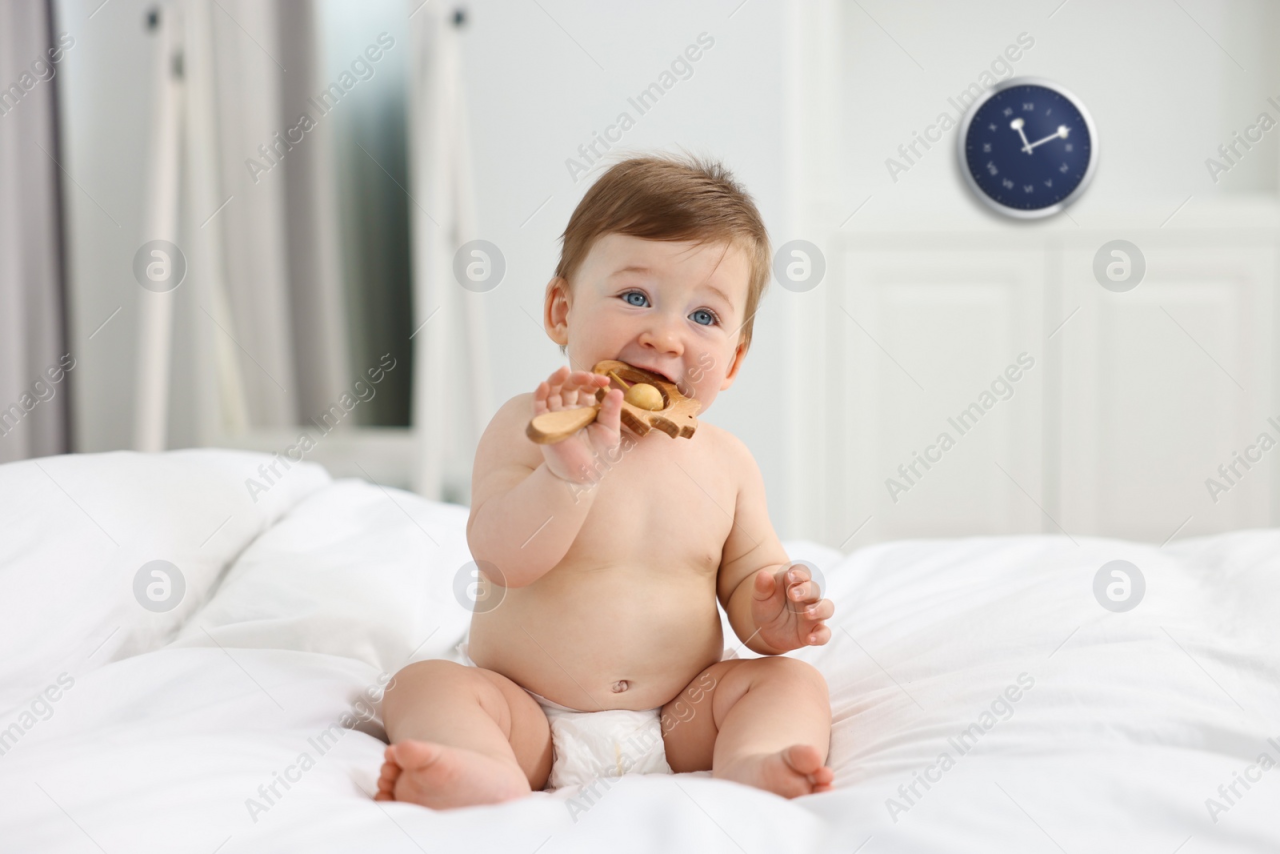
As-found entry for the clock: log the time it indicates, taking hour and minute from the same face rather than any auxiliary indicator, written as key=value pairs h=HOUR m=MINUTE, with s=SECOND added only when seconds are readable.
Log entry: h=11 m=11
